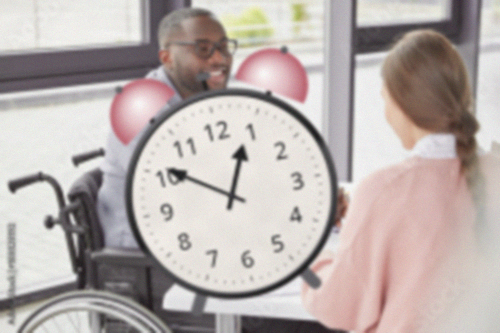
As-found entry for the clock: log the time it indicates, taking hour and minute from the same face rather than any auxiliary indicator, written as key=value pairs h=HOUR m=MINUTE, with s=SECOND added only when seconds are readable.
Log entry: h=12 m=51
